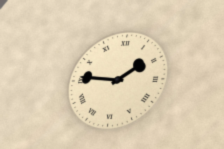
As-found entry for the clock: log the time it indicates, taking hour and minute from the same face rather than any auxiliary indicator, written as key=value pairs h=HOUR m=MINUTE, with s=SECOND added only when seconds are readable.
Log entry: h=1 m=46
